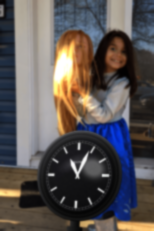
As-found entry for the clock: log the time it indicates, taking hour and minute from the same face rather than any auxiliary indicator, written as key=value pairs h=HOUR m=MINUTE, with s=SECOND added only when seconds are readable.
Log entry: h=11 m=4
